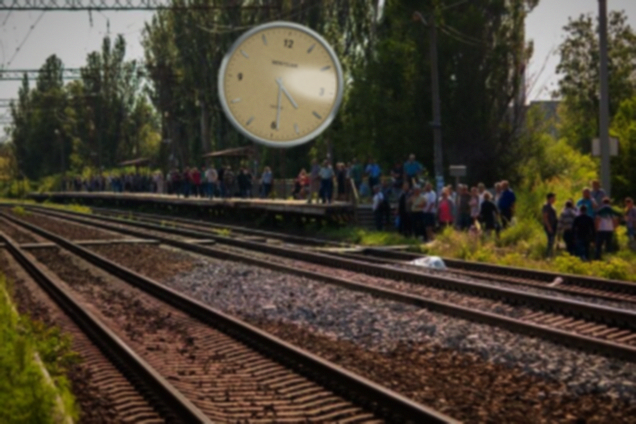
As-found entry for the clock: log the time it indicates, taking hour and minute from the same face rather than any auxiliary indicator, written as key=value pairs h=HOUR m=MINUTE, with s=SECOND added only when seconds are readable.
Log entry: h=4 m=29
